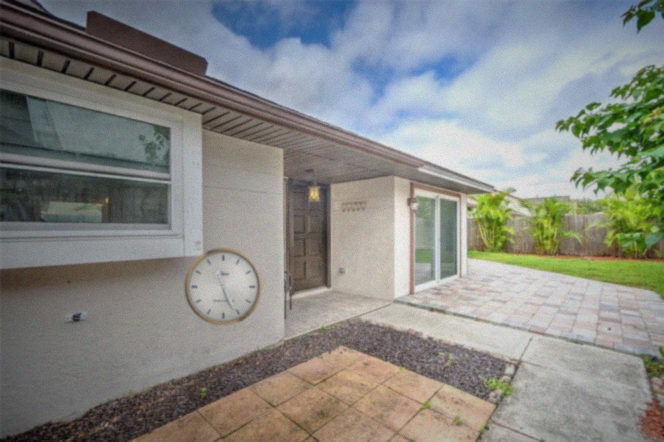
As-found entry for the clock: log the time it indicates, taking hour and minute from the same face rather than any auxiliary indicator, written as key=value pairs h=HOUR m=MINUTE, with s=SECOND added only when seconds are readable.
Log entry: h=11 m=26
